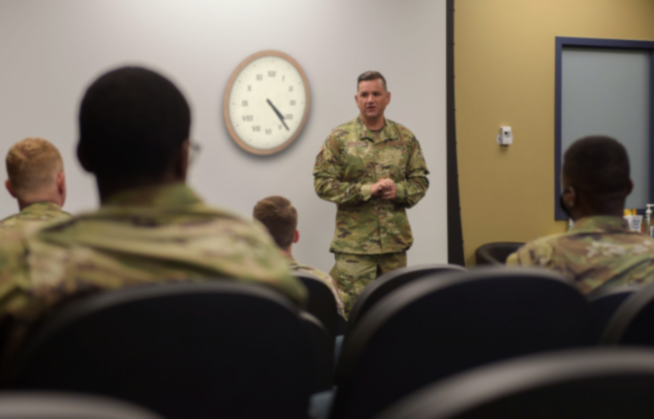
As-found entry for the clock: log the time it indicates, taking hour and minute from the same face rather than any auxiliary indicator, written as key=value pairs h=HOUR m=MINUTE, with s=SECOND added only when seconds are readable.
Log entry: h=4 m=23
